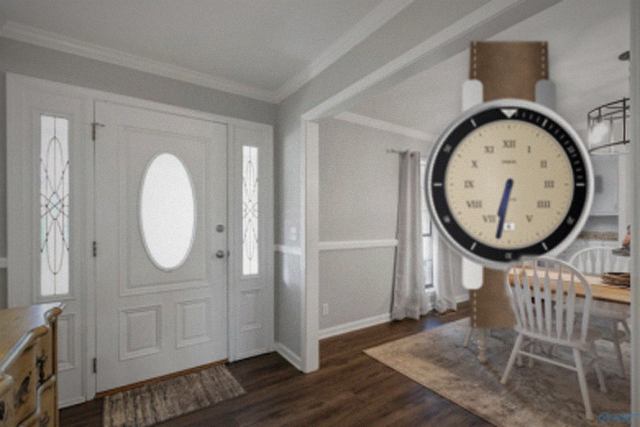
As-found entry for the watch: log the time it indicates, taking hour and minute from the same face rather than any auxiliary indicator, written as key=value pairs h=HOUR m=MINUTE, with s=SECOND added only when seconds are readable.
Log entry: h=6 m=32
